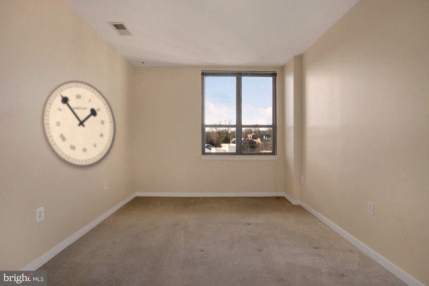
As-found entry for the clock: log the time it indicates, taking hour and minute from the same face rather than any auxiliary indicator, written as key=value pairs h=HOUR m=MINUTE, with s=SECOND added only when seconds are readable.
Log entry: h=1 m=54
